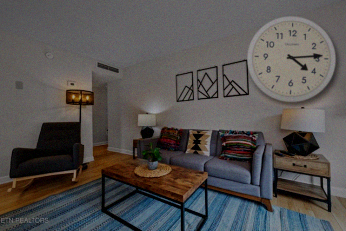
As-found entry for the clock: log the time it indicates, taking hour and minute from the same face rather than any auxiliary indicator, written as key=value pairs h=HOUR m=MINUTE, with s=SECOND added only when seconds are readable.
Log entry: h=4 m=14
